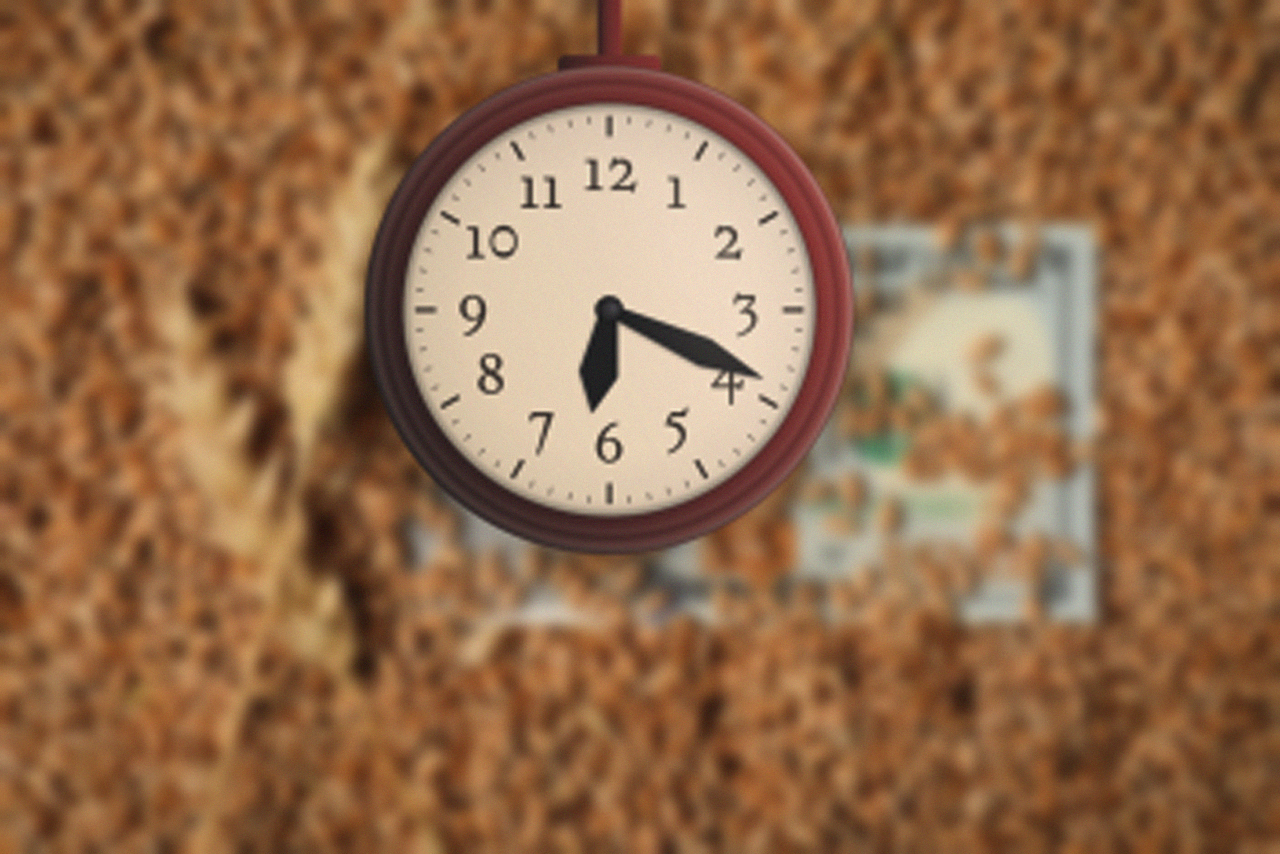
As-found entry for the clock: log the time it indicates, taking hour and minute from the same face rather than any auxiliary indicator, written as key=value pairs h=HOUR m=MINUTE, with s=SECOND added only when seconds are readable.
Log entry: h=6 m=19
